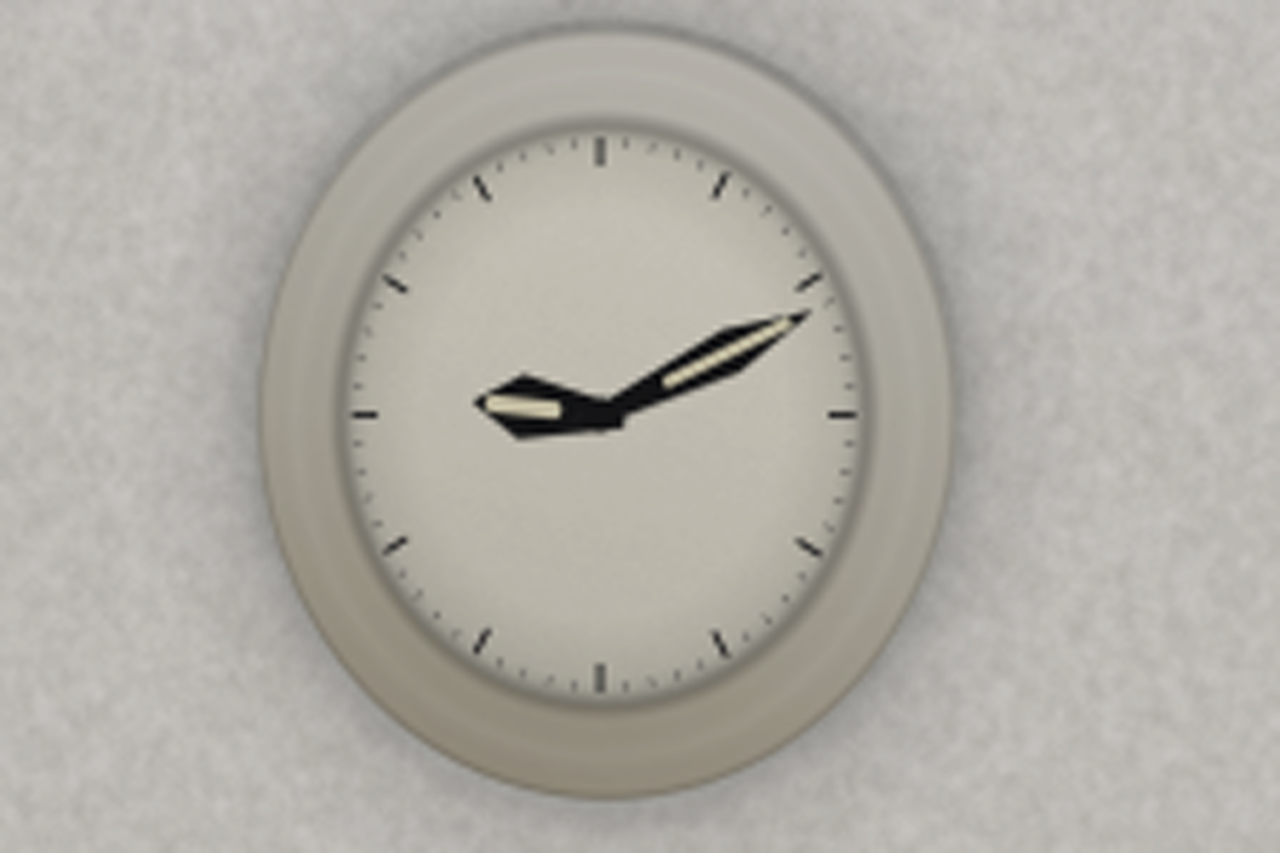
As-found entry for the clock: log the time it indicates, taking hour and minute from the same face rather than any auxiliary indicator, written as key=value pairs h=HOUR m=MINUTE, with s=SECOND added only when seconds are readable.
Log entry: h=9 m=11
